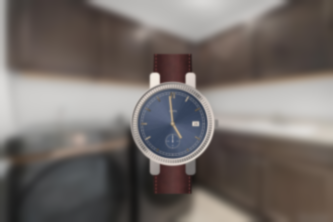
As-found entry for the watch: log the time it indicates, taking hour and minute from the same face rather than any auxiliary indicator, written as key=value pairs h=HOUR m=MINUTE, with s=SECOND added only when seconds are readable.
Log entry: h=4 m=59
